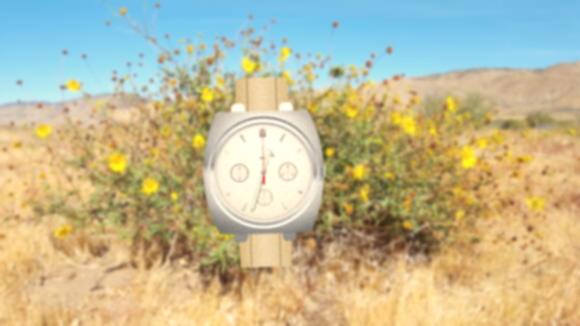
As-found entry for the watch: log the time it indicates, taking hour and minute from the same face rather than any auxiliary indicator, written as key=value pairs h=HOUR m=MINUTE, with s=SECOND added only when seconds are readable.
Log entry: h=12 m=33
